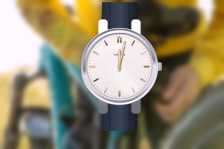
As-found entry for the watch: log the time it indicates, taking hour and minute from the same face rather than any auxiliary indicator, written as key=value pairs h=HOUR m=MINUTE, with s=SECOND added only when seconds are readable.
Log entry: h=12 m=2
